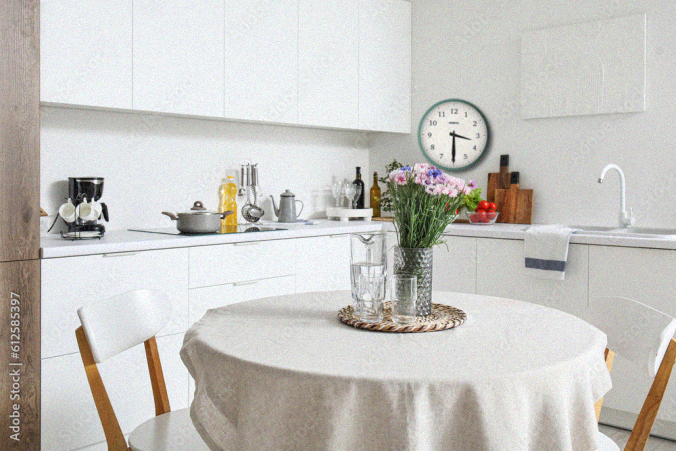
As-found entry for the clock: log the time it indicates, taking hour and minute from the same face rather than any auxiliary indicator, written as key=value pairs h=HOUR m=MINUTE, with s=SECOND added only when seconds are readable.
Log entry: h=3 m=30
